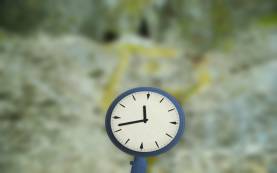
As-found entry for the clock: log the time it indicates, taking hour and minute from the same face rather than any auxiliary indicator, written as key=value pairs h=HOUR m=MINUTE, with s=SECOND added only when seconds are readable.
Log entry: h=11 m=42
